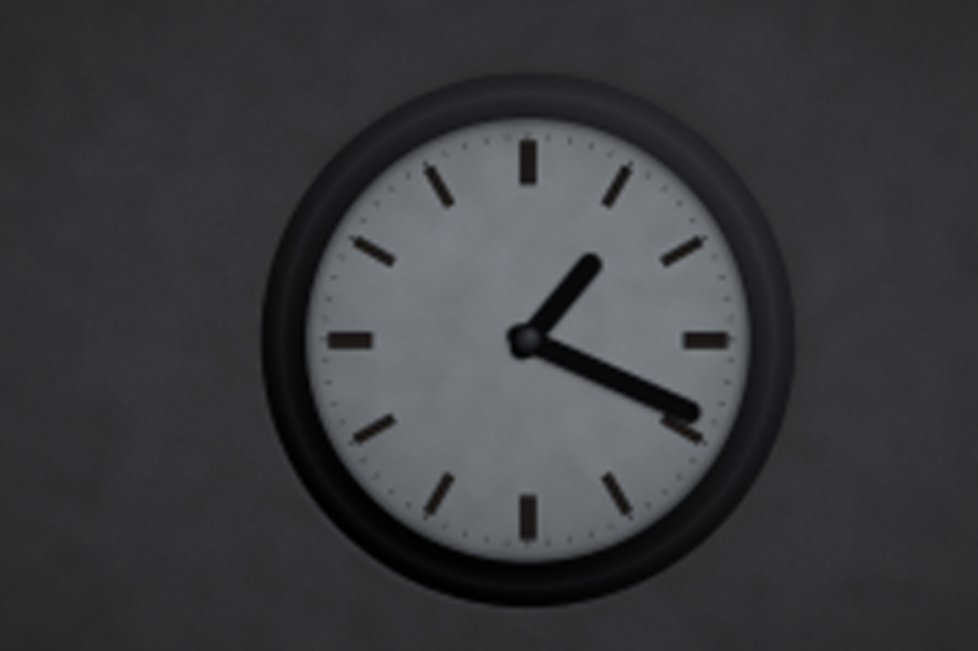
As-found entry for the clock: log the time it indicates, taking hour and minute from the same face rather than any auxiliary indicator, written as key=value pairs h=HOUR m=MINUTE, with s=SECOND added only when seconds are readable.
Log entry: h=1 m=19
